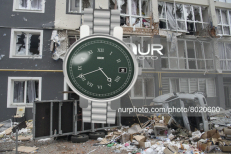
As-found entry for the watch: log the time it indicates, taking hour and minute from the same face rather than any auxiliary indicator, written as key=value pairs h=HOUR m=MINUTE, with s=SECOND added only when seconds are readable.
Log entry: h=4 m=41
